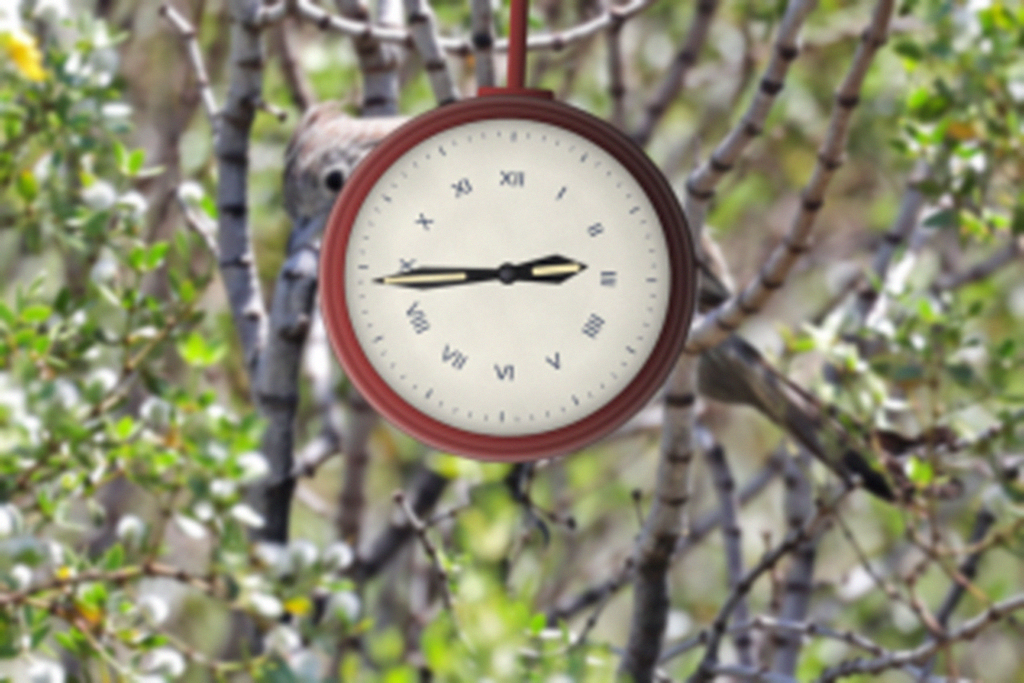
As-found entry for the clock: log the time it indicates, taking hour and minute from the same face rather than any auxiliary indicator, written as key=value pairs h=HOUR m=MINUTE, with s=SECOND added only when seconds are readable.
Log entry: h=2 m=44
